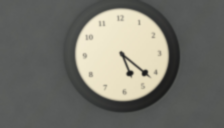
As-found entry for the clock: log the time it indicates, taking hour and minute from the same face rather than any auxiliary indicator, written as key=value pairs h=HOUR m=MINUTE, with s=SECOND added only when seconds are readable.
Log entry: h=5 m=22
